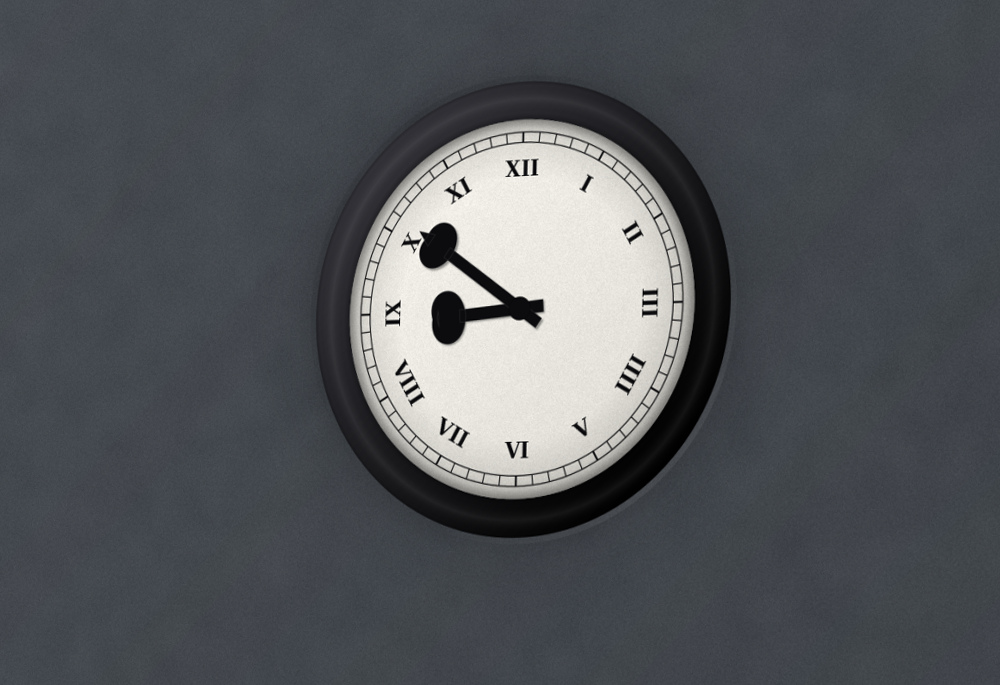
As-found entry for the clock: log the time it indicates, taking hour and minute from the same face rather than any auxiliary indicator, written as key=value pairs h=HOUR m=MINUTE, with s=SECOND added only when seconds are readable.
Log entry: h=8 m=51
